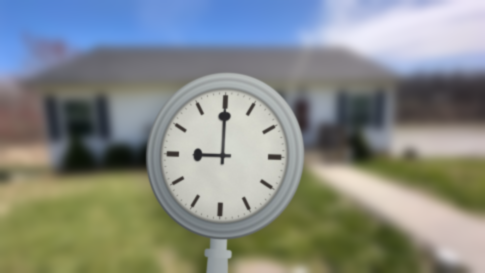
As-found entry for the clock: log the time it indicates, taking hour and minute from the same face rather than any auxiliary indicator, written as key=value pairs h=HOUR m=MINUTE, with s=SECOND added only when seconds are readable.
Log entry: h=9 m=0
